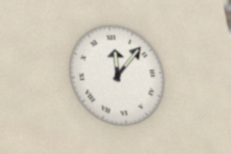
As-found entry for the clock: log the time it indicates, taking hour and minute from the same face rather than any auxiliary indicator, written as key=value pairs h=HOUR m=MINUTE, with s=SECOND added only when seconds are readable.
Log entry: h=12 m=8
